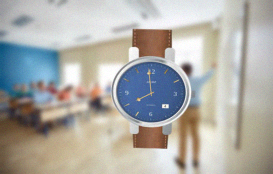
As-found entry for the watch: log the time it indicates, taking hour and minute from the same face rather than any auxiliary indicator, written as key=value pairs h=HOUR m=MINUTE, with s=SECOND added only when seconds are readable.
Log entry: h=7 m=59
